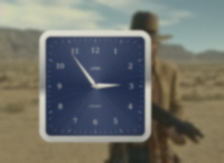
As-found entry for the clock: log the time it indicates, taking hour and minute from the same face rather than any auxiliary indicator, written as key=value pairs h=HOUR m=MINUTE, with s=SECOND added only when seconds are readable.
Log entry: h=2 m=54
